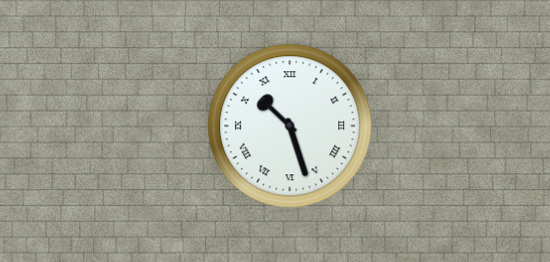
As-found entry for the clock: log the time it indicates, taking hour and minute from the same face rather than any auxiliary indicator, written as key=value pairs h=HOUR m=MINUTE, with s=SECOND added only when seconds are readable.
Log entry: h=10 m=27
